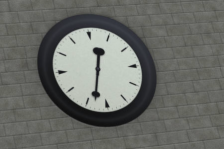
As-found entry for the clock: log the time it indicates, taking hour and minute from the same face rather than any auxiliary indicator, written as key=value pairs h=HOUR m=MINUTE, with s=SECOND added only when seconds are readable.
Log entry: h=12 m=33
